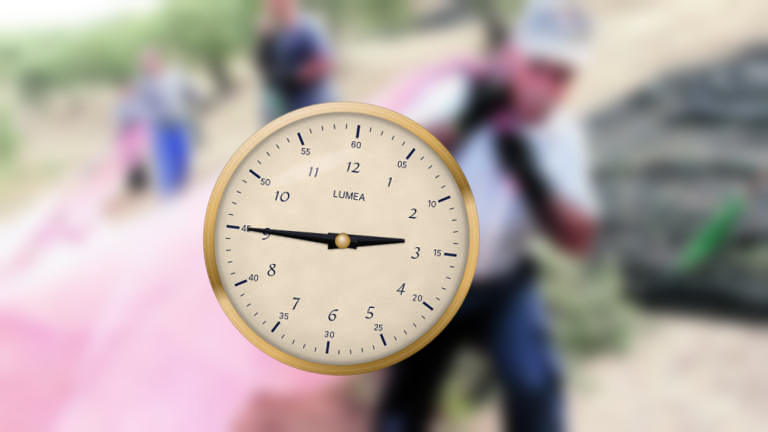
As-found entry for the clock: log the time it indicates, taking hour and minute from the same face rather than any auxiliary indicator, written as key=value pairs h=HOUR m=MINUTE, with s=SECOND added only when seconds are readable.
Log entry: h=2 m=45
